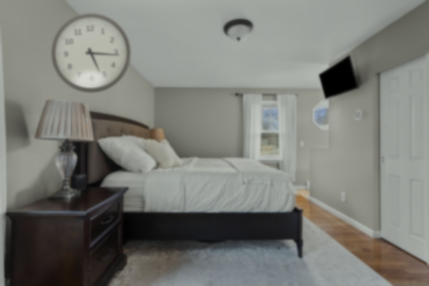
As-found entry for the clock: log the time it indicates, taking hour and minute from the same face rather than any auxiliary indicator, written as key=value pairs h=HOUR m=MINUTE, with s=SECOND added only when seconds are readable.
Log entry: h=5 m=16
